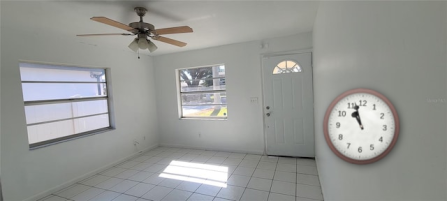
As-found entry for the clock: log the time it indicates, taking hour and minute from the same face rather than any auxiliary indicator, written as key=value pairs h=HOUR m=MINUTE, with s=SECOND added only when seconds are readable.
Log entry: h=10 m=57
